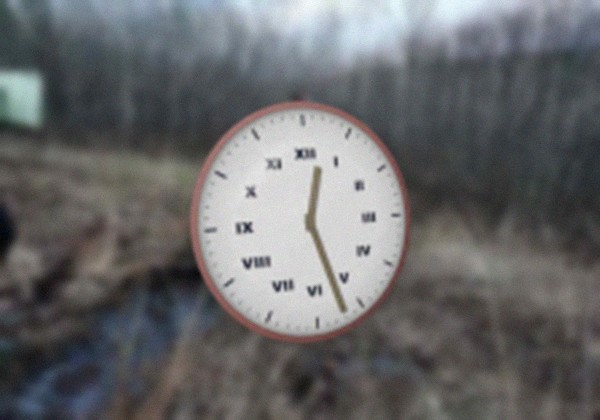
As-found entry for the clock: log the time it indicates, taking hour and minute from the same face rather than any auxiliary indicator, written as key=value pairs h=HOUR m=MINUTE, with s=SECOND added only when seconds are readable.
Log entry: h=12 m=27
